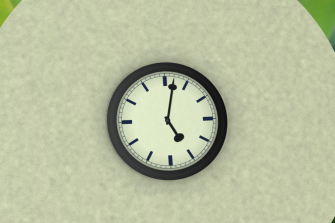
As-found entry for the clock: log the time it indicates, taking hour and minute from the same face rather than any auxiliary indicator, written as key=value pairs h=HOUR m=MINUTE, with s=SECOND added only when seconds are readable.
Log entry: h=5 m=2
